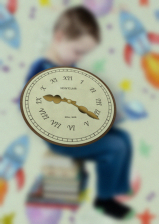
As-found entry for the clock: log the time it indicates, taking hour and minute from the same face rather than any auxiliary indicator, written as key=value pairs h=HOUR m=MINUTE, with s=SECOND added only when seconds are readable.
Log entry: h=9 m=21
